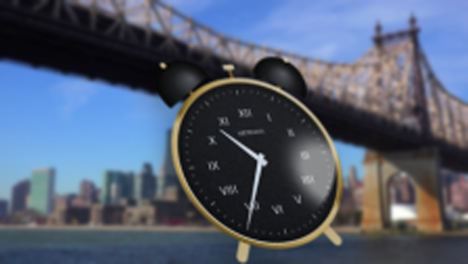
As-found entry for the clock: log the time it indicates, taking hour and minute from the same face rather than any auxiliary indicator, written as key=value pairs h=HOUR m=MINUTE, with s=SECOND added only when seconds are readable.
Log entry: h=10 m=35
